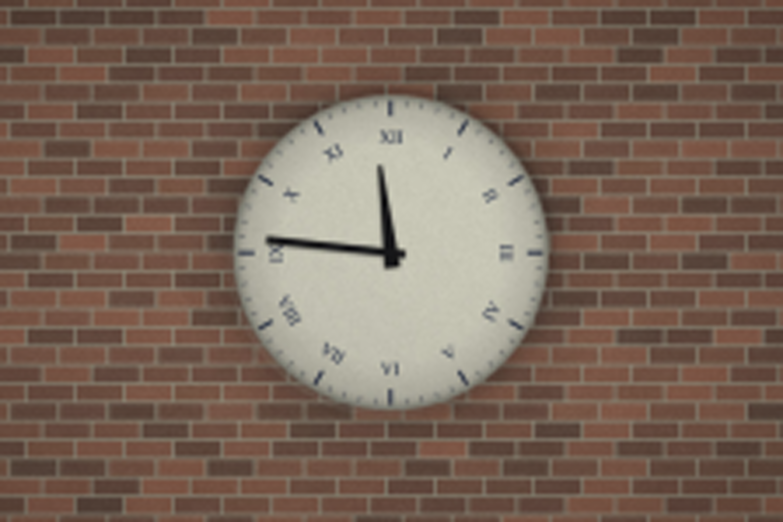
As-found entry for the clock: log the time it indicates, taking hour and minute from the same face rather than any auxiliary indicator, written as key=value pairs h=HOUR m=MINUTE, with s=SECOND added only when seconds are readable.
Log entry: h=11 m=46
